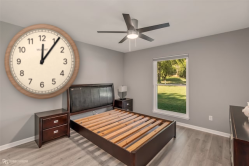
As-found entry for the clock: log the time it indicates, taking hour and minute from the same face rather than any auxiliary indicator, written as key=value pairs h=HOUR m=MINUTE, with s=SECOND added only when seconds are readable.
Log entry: h=12 m=6
